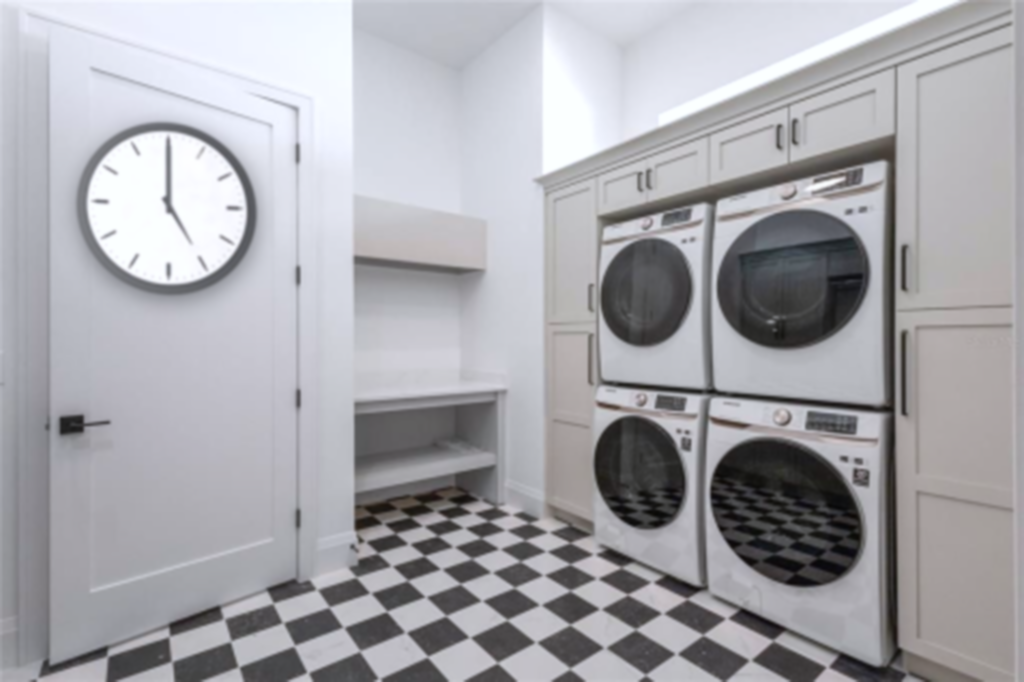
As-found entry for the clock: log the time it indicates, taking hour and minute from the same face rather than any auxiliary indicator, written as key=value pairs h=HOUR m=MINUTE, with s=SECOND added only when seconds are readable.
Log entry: h=5 m=0
